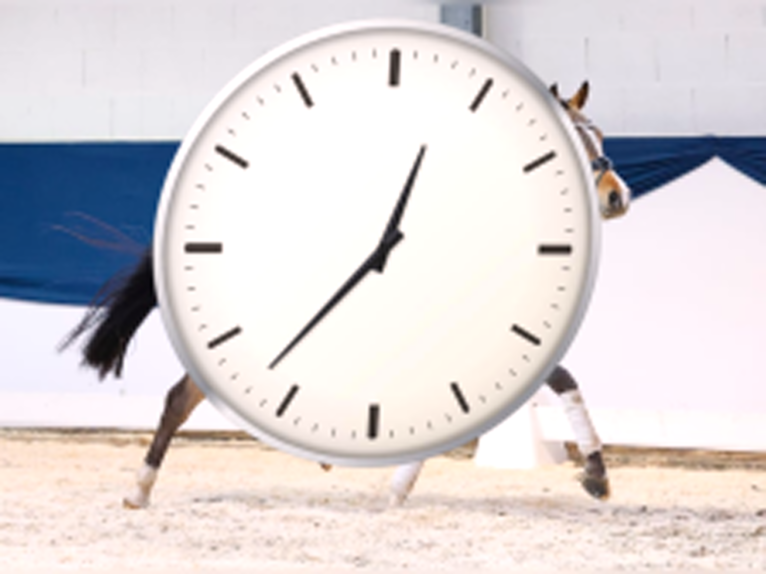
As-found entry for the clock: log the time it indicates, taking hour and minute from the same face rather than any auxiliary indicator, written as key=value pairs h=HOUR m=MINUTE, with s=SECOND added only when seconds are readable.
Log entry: h=12 m=37
